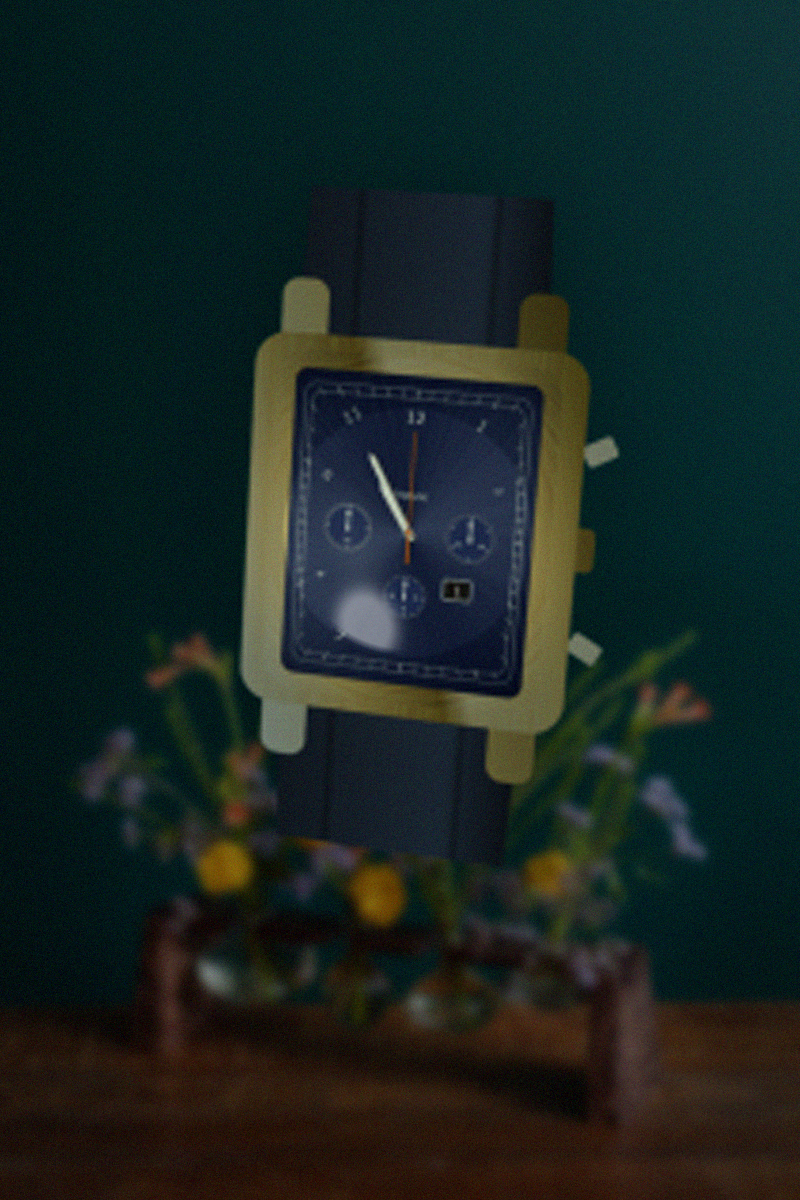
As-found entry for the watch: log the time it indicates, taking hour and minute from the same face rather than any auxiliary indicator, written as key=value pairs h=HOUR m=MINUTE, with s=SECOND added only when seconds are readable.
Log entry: h=10 m=55
